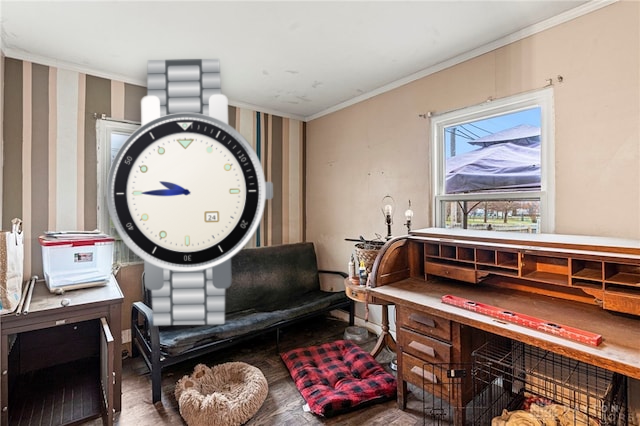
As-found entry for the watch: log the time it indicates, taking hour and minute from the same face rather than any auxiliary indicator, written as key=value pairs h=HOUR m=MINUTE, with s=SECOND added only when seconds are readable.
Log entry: h=9 m=45
